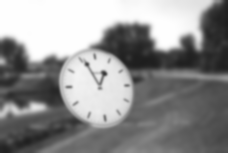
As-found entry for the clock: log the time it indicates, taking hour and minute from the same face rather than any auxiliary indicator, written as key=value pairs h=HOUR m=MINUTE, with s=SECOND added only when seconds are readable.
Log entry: h=12 m=56
